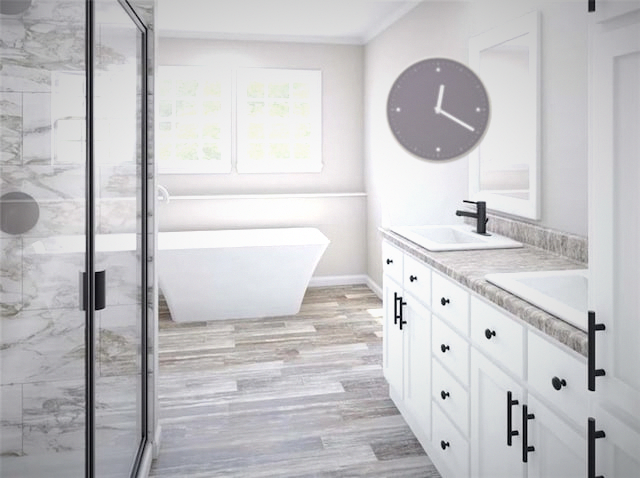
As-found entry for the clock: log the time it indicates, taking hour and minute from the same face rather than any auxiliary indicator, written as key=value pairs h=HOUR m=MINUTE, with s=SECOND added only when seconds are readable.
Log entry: h=12 m=20
